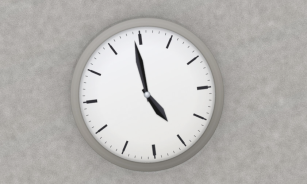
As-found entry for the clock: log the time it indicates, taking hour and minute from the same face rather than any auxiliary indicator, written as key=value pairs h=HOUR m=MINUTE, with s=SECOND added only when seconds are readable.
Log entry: h=4 m=59
